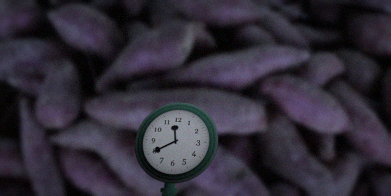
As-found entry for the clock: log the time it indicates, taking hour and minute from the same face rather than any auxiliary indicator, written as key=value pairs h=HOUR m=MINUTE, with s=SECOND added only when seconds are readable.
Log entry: h=11 m=40
